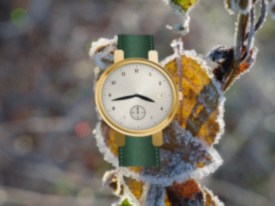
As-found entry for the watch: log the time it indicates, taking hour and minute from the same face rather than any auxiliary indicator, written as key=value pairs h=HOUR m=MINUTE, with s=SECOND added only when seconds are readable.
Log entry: h=3 m=43
